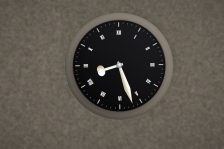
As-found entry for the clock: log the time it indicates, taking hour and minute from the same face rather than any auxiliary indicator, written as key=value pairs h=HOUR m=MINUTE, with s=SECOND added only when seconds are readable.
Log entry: h=8 m=27
